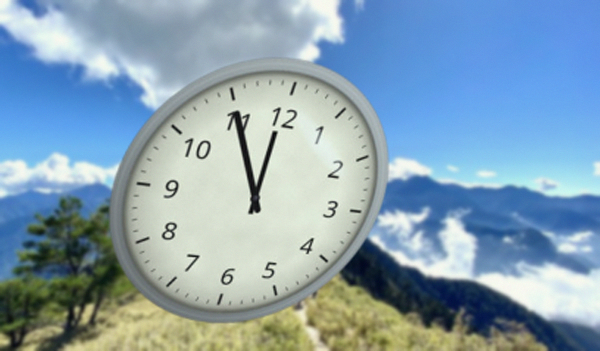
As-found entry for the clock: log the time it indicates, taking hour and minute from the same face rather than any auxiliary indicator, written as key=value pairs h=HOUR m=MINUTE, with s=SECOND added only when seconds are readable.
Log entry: h=11 m=55
